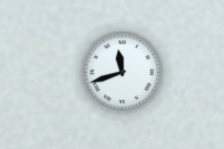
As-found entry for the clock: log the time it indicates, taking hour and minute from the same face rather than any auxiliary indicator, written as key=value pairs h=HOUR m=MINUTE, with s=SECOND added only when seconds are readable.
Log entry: h=11 m=42
